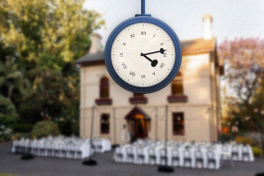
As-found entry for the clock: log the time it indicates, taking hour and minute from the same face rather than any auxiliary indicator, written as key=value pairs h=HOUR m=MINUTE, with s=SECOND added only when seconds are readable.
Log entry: h=4 m=13
